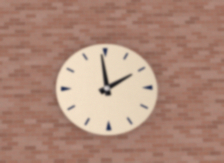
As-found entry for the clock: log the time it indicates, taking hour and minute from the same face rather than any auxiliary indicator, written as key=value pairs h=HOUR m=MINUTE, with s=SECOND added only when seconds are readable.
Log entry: h=1 m=59
